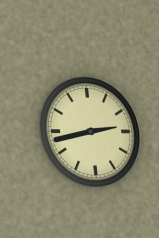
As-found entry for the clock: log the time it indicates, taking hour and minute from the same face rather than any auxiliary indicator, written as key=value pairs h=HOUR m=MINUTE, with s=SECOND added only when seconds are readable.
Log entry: h=2 m=43
